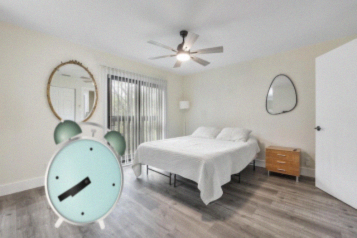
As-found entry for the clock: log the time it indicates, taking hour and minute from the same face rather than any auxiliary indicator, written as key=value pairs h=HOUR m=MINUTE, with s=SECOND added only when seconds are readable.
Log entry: h=7 m=39
